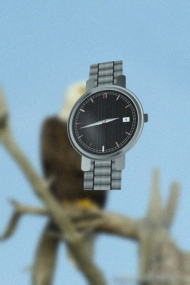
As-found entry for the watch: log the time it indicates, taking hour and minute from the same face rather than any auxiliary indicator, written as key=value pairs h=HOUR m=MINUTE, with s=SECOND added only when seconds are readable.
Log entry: h=2 m=43
